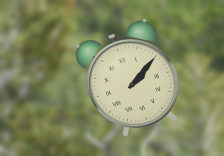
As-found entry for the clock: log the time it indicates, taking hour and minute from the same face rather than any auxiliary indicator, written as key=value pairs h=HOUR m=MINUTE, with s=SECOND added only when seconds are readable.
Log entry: h=2 m=10
